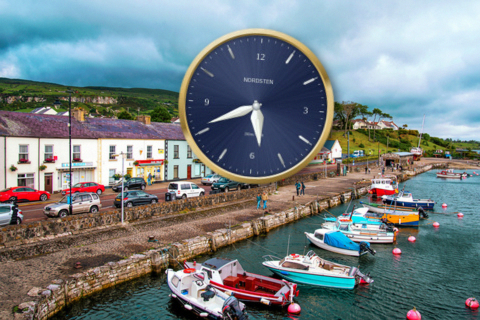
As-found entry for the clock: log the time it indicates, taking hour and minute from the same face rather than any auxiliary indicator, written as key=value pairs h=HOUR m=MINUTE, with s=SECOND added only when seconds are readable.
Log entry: h=5 m=41
